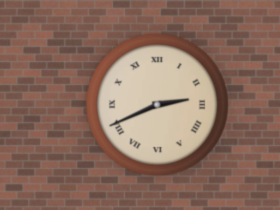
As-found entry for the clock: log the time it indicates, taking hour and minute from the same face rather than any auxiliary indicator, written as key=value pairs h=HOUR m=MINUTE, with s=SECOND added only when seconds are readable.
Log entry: h=2 m=41
